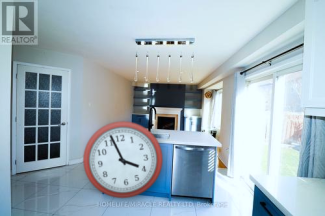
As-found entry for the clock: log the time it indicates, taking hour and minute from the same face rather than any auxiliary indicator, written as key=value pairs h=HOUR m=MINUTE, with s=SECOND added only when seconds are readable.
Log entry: h=3 m=57
